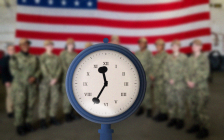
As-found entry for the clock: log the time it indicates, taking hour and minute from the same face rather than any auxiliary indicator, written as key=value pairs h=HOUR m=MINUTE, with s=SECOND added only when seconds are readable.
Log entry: h=11 m=35
